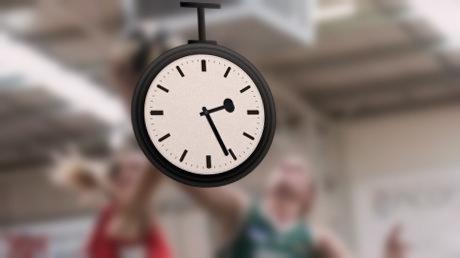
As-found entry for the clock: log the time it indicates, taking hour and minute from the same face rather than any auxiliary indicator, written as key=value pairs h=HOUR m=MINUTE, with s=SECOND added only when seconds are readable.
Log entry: h=2 m=26
